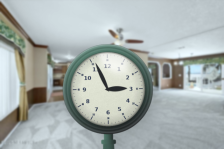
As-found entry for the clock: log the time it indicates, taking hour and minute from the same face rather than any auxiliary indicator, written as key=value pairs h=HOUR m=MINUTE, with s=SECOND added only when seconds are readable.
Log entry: h=2 m=56
